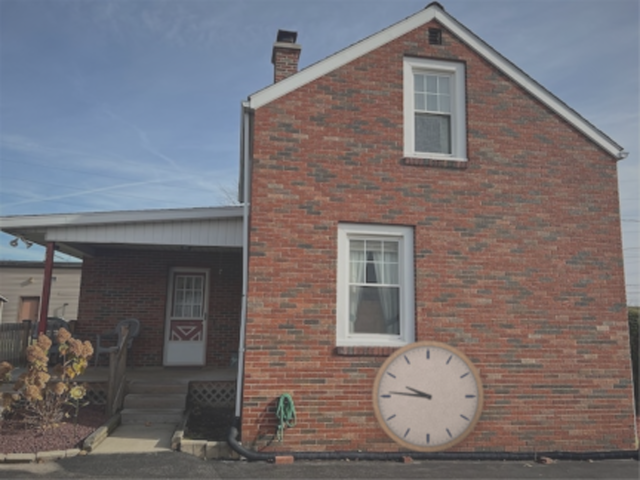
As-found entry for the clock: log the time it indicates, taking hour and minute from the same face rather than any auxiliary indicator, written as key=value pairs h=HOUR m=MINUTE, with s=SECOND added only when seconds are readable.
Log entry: h=9 m=46
